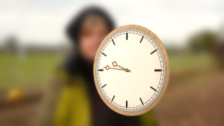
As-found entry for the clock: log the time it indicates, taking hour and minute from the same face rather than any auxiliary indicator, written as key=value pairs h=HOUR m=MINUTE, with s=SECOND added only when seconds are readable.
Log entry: h=9 m=46
